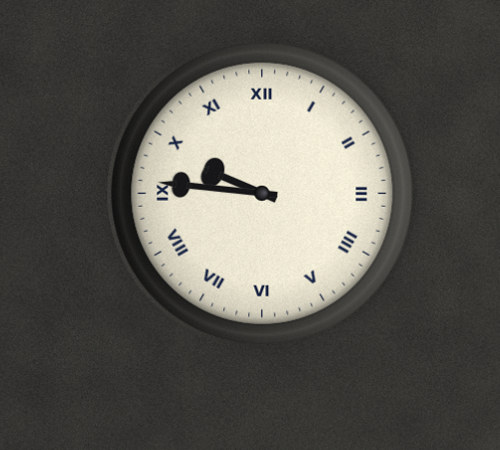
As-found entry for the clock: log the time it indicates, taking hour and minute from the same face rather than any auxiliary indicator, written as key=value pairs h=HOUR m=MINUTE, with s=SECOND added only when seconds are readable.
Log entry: h=9 m=46
